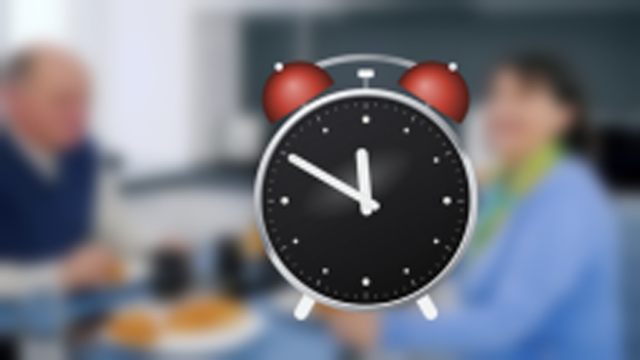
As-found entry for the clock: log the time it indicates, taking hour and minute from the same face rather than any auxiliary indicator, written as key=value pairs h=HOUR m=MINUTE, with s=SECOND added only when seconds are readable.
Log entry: h=11 m=50
